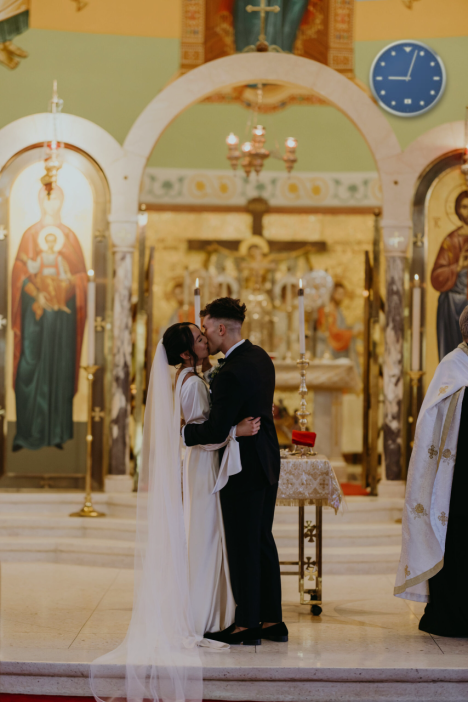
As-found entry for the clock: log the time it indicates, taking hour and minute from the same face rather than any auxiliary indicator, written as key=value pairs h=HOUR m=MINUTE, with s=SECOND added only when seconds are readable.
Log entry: h=9 m=3
